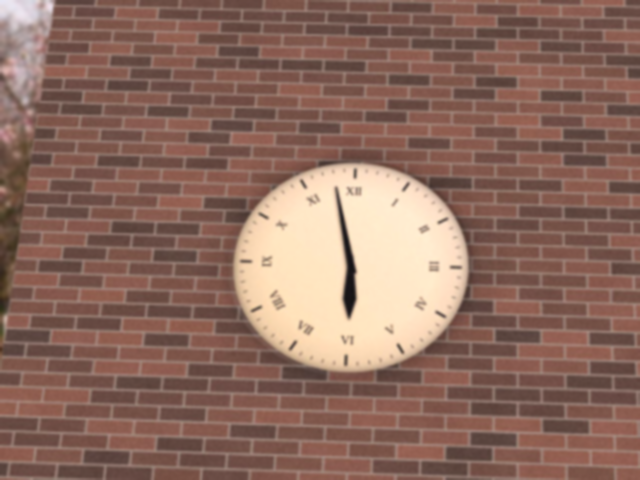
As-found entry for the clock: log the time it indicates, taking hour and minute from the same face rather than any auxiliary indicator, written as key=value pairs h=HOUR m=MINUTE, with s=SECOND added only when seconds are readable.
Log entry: h=5 m=58
